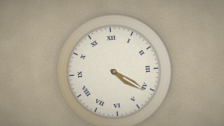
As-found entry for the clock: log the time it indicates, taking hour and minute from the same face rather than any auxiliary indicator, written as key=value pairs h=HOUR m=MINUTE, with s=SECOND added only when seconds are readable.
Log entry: h=4 m=21
